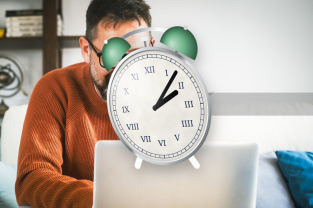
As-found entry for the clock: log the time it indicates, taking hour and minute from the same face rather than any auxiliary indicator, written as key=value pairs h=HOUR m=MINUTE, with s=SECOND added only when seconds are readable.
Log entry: h=2 m=7
